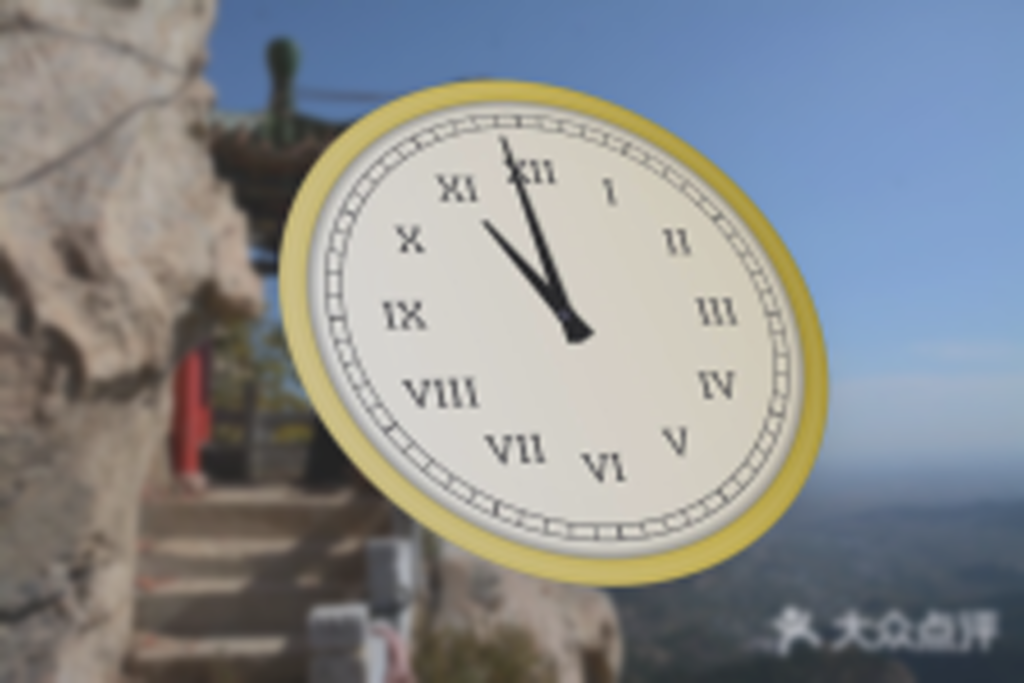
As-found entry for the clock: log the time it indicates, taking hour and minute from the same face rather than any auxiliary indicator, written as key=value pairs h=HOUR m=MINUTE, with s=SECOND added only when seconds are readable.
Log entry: h=10 m=59
